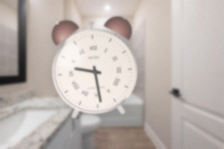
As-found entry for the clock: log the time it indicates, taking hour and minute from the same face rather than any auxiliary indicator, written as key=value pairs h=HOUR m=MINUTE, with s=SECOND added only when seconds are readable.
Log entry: h=9 m=29
